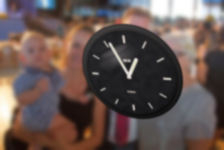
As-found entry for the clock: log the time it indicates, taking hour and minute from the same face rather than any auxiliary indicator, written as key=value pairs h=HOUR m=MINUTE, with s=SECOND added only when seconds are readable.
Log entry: h=12 m=56
